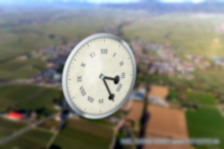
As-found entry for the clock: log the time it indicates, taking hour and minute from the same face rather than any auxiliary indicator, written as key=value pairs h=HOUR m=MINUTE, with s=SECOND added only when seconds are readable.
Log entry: h=3 m=25
